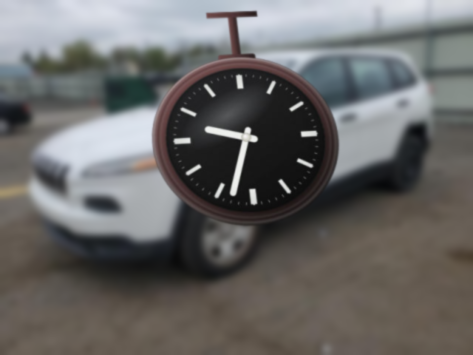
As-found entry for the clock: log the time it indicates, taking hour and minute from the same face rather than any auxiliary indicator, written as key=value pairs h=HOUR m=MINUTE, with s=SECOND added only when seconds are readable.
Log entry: h=9 m=33
